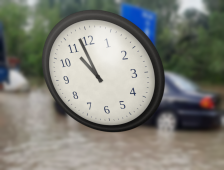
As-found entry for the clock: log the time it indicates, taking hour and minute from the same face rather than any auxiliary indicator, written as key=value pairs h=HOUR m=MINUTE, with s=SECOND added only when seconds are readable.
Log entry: h=10 m=58
